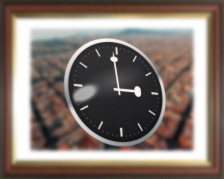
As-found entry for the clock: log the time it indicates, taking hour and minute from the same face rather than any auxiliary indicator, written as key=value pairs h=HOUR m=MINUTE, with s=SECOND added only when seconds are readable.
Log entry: h=2 m=59
